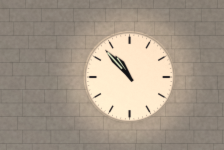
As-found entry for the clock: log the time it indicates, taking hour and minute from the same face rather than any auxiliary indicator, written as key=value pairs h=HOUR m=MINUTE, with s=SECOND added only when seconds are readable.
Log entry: h=10 m=53
